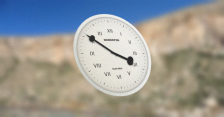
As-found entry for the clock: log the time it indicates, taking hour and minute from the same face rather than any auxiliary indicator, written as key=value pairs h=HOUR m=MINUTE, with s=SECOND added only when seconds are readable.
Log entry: h=3 m=51
